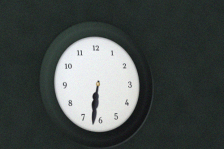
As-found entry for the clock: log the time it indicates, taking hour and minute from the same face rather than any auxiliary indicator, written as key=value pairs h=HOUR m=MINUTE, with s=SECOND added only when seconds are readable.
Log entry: h=6 m=32
